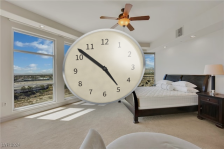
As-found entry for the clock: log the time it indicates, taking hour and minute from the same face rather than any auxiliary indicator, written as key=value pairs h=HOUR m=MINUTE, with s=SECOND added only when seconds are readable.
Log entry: h=4 m=52
